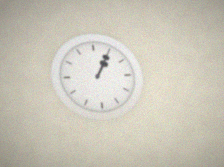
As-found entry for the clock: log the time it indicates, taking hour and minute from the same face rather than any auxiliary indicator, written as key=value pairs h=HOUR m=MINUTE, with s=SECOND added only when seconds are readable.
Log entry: h=1 m=5
